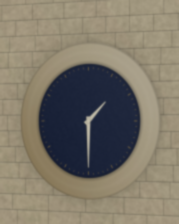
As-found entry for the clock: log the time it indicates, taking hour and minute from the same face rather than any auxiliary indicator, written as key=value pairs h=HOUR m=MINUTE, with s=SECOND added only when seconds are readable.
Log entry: h=1 m=30
